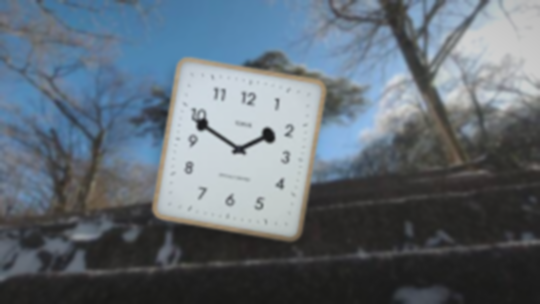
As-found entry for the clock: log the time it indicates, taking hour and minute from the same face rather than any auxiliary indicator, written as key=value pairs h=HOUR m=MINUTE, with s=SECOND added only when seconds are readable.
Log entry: h=1 m=49
